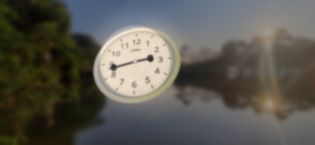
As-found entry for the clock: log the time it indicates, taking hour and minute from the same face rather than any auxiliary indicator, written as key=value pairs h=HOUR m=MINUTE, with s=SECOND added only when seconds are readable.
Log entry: h=2 m=43
